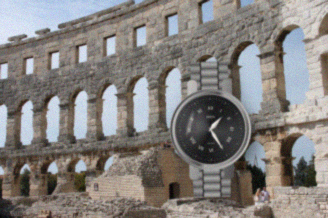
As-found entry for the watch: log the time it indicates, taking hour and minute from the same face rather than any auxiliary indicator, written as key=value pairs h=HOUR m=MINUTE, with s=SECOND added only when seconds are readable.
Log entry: h=1 m=25
